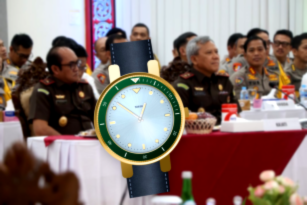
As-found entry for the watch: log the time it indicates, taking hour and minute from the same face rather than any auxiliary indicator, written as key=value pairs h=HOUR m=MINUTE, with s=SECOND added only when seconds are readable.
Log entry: h=12 m=52
